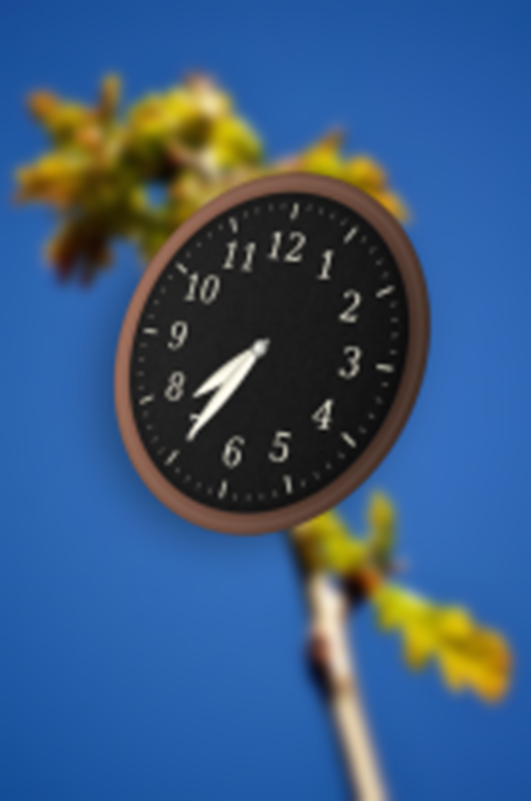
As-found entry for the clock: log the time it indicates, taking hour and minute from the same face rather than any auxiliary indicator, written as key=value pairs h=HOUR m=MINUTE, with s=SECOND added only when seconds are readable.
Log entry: h=7 m=35
